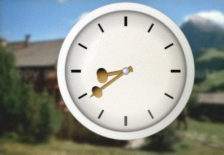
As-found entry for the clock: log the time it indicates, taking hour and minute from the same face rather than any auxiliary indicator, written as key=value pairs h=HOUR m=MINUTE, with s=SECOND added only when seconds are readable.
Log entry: h=8 m=39
